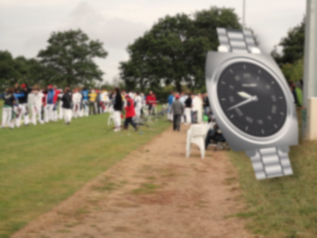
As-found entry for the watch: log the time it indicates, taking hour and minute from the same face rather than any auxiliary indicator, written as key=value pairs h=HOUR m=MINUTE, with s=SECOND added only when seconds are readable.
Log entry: h=9 m=42
